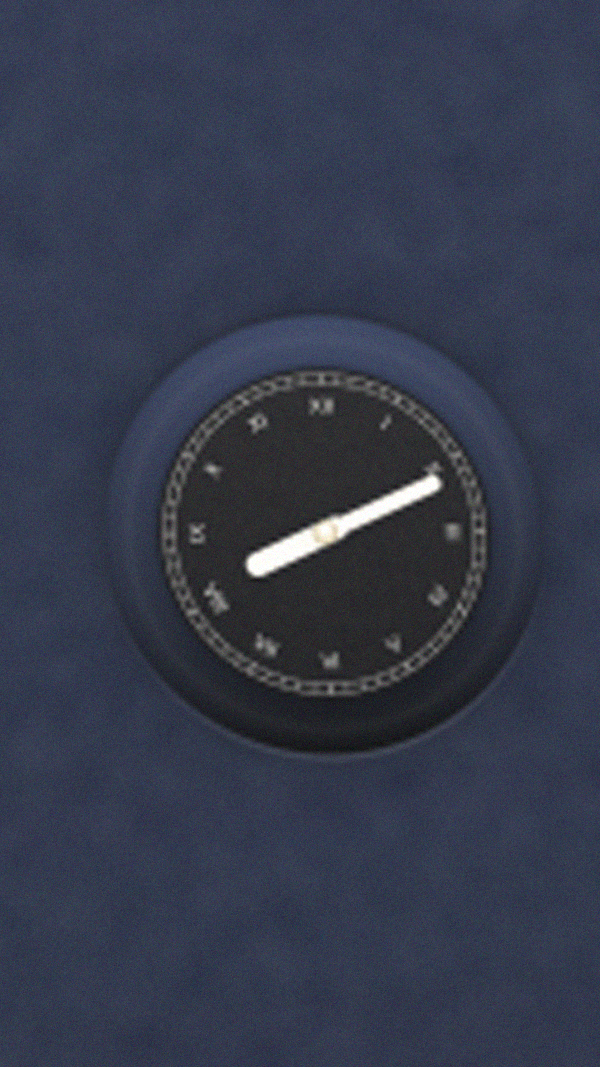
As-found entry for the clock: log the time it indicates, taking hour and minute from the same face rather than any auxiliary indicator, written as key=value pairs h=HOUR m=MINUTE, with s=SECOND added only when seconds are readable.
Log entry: h=8 m=11
